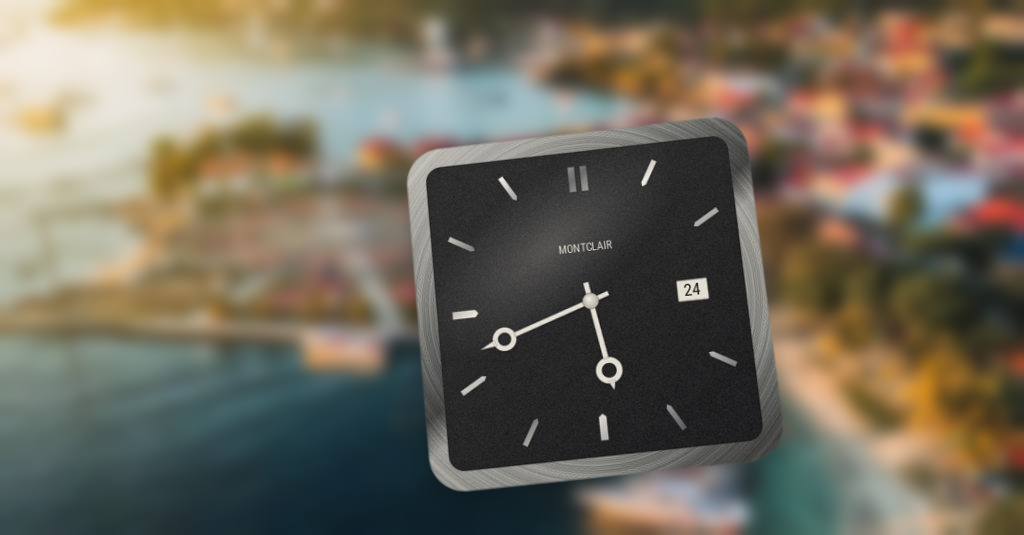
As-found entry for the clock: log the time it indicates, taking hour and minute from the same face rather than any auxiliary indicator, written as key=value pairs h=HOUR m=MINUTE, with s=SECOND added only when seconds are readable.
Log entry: h=5 m=42
